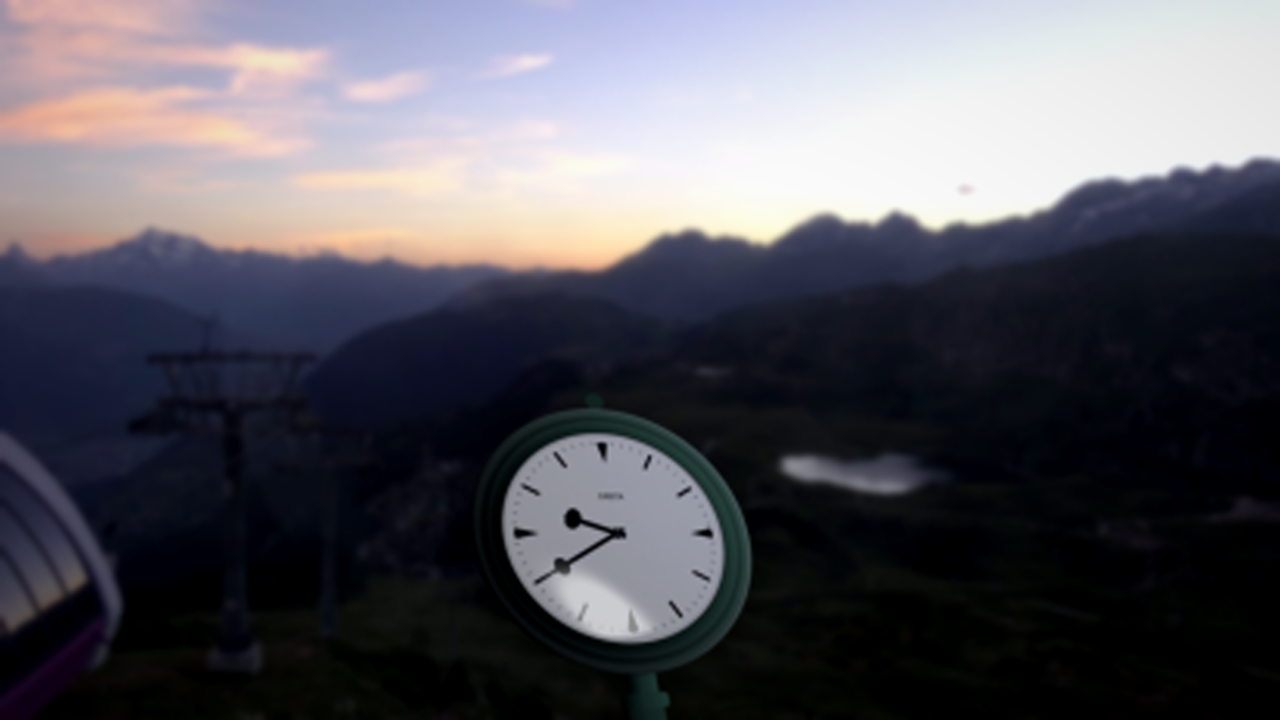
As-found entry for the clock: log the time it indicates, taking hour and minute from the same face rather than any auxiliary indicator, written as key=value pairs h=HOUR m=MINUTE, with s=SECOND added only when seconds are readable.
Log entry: h=9 m=40
